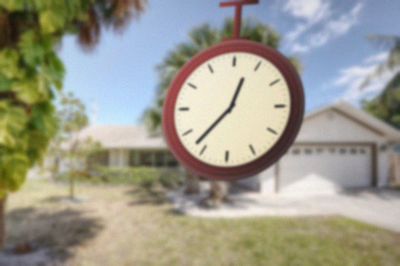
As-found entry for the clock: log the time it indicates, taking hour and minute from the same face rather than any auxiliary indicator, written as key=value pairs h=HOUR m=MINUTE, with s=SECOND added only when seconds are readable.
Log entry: h=12 m=37
